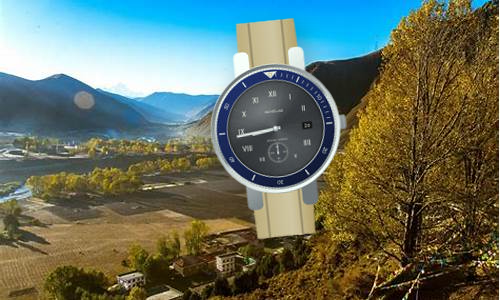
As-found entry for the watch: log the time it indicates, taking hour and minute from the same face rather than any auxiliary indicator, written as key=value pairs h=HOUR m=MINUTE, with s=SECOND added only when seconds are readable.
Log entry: h=8 m=44
